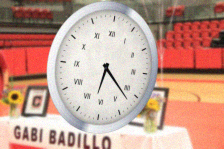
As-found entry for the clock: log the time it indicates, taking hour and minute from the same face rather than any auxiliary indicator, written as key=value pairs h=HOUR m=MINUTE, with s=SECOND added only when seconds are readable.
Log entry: h=6 m=22
